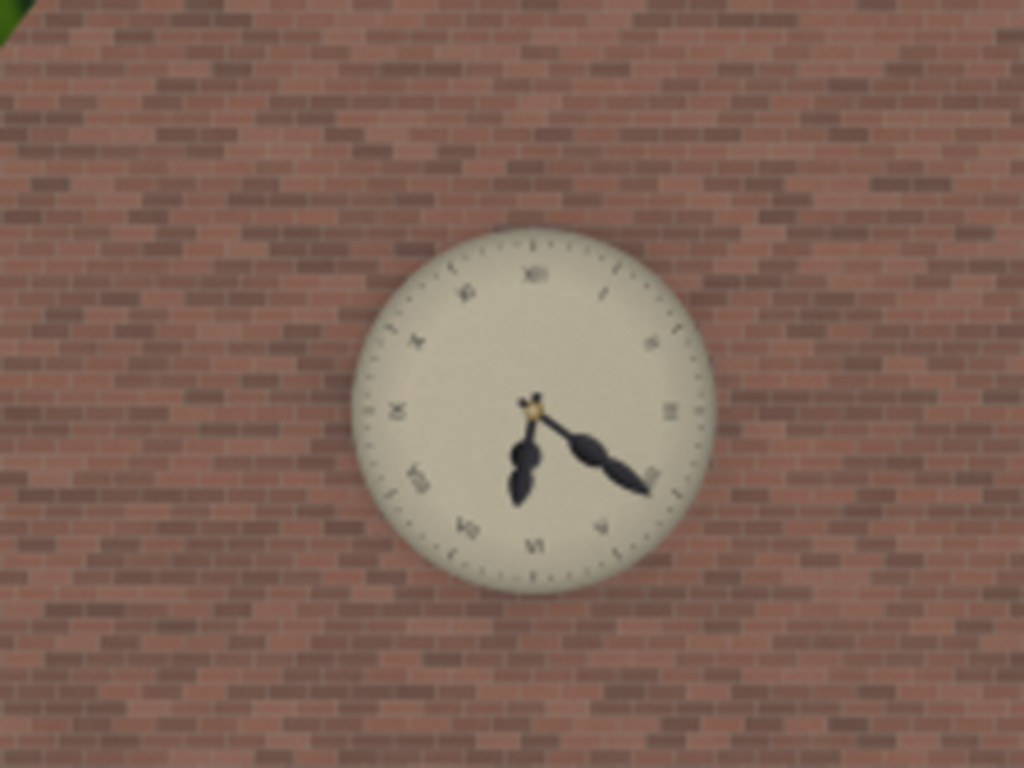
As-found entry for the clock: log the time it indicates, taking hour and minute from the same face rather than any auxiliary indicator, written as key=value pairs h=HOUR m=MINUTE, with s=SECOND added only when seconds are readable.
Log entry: h=6 m=21
